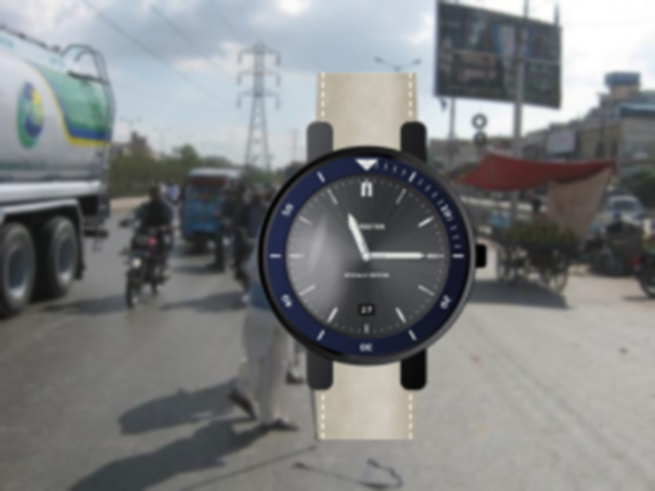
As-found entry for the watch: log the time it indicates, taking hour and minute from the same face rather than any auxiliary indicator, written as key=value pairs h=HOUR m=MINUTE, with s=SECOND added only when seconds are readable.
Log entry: h=11 m=15
